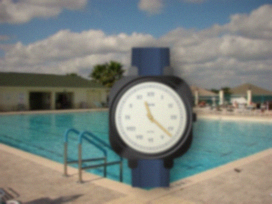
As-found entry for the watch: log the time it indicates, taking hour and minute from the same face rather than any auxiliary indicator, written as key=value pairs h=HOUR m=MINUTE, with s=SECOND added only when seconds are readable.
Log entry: h=11 m=22
